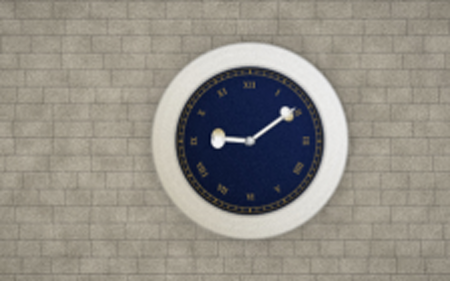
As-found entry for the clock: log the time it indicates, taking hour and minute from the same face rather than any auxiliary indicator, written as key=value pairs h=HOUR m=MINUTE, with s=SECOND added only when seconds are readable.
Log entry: h=9 m=9
